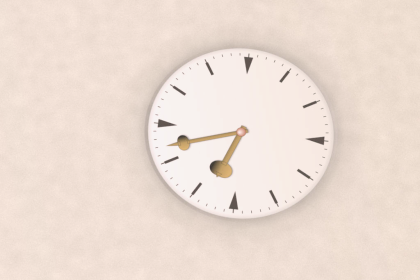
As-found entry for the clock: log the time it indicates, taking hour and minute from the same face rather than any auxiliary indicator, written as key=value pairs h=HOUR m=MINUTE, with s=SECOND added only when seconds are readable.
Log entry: h=6 m=42
